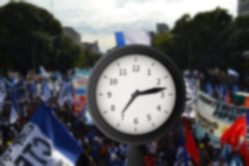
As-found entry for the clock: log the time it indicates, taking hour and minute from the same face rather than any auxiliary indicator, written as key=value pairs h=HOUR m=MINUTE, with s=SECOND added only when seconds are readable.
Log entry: h=7 m=13
